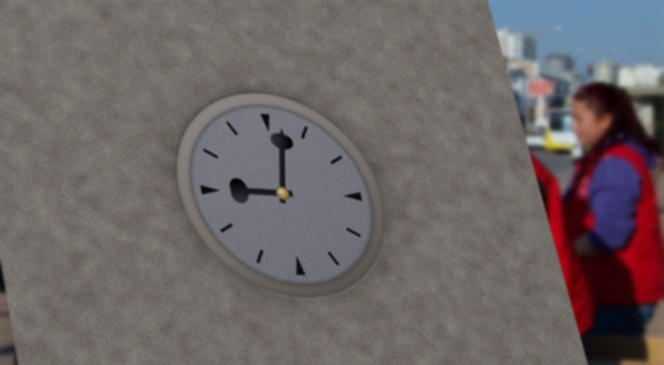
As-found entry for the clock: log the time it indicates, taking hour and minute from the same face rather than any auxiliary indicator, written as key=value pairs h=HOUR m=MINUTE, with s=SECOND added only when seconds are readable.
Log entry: h=9 m=2
